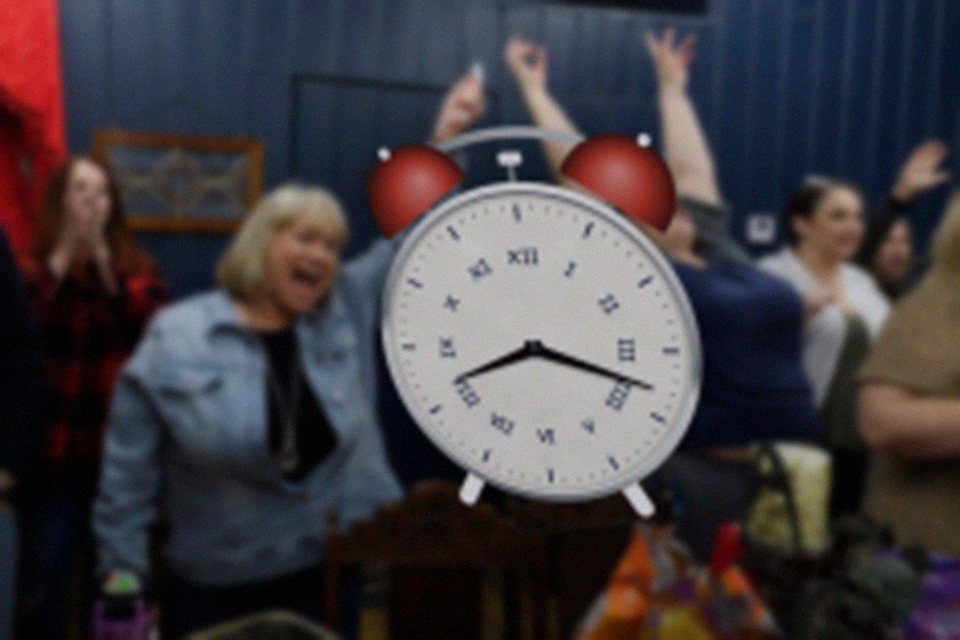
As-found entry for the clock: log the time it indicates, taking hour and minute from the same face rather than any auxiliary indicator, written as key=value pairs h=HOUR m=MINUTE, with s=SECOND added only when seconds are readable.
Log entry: h=8 m=18
